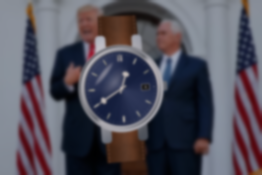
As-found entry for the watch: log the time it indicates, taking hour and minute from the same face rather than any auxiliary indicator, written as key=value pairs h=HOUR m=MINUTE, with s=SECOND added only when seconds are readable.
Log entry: h=12 m=40
